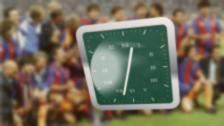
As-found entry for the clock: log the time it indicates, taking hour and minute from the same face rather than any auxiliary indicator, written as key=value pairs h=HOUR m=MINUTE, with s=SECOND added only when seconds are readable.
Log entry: h=12 m=33
